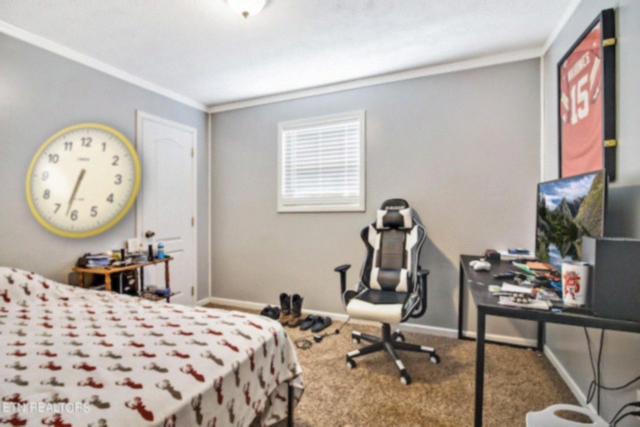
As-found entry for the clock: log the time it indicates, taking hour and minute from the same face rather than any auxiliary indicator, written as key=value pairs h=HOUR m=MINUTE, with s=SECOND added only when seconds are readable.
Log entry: h=6 m=32
